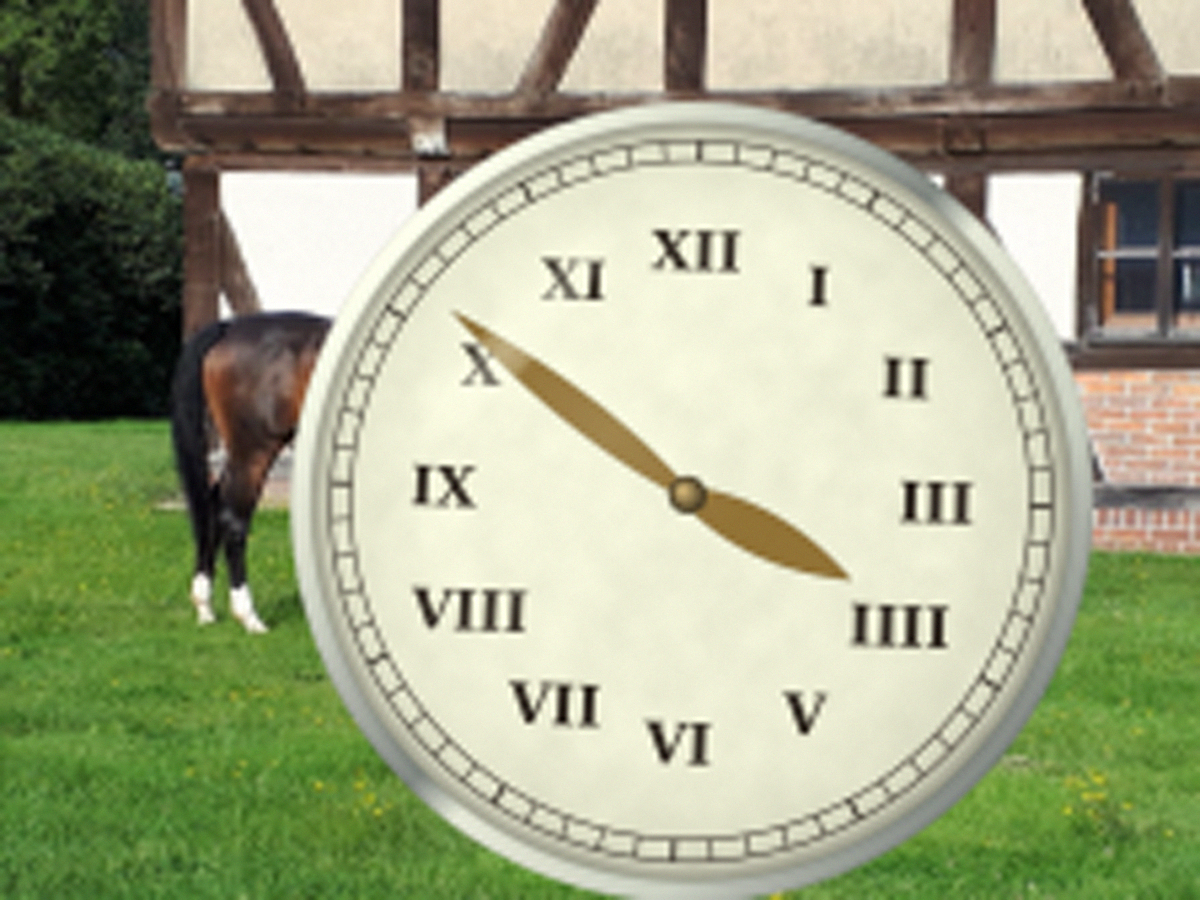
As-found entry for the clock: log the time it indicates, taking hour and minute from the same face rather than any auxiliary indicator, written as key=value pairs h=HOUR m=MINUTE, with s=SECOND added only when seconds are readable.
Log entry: h=3 m=51
